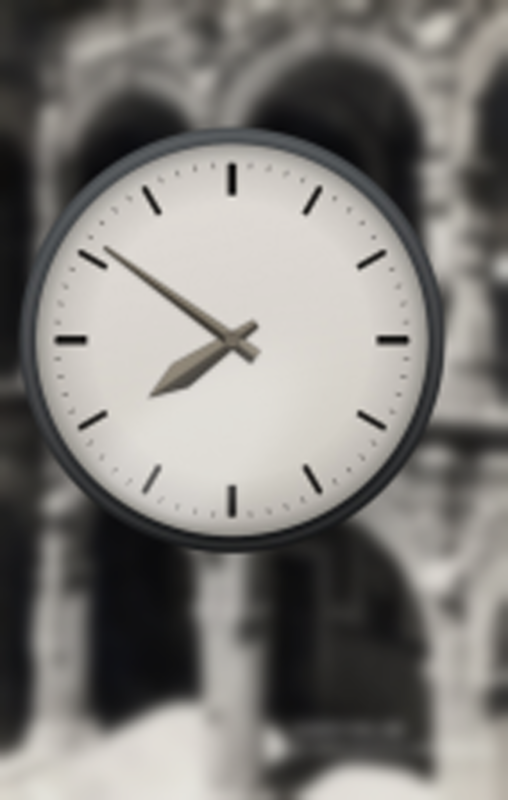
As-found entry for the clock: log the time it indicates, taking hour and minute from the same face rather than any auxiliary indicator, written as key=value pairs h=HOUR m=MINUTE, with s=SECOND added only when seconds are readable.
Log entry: h=7 m=51
